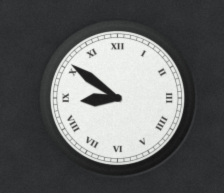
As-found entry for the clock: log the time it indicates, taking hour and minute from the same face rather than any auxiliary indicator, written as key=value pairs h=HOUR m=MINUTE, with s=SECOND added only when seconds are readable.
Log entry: h=8 m=51
